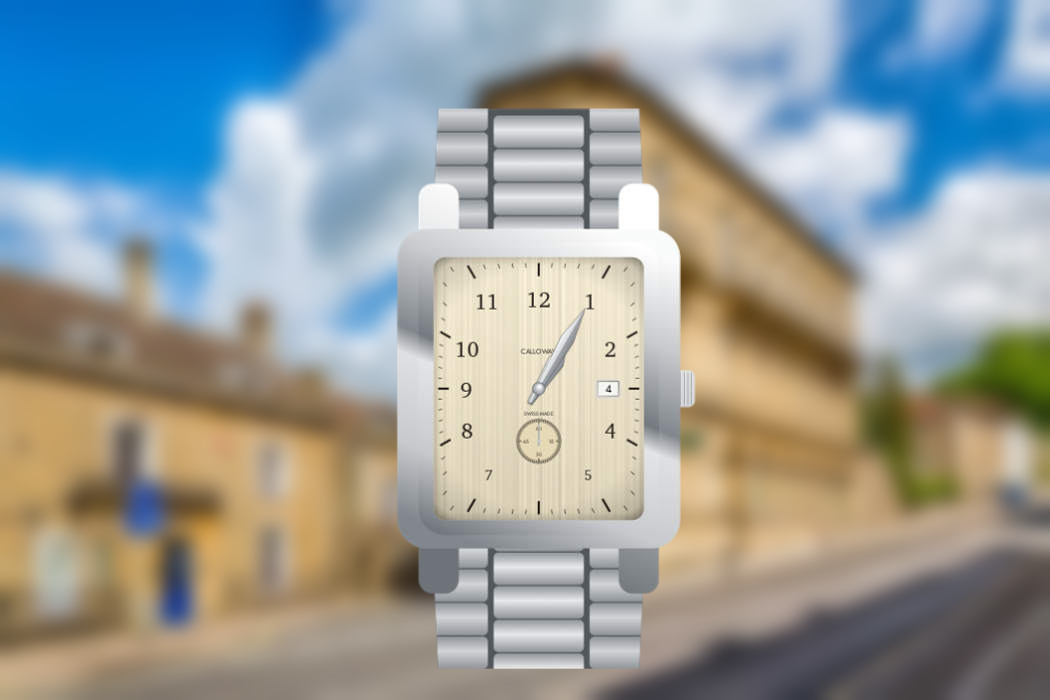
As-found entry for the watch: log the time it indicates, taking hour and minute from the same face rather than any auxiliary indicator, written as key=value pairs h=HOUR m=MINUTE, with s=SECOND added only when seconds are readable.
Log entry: h=1 m=5
